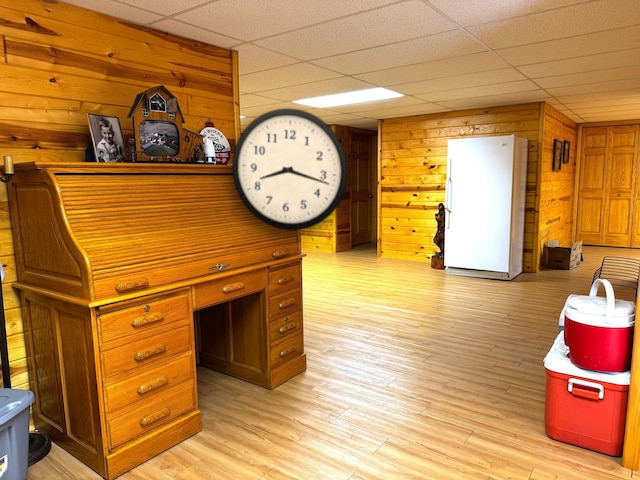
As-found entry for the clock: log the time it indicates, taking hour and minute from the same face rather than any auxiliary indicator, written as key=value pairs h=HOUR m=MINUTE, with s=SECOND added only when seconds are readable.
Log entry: h=8 m=17
